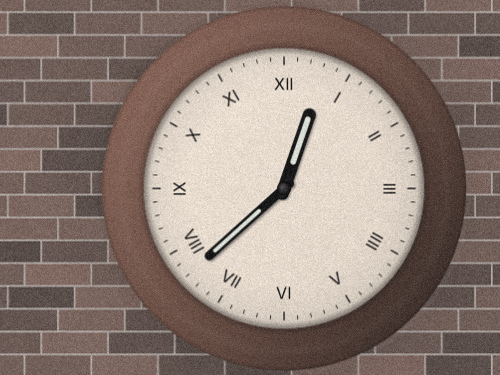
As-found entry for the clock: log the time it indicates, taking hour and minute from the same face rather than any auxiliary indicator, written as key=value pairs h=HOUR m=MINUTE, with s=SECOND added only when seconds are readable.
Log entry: h=12 m=38
